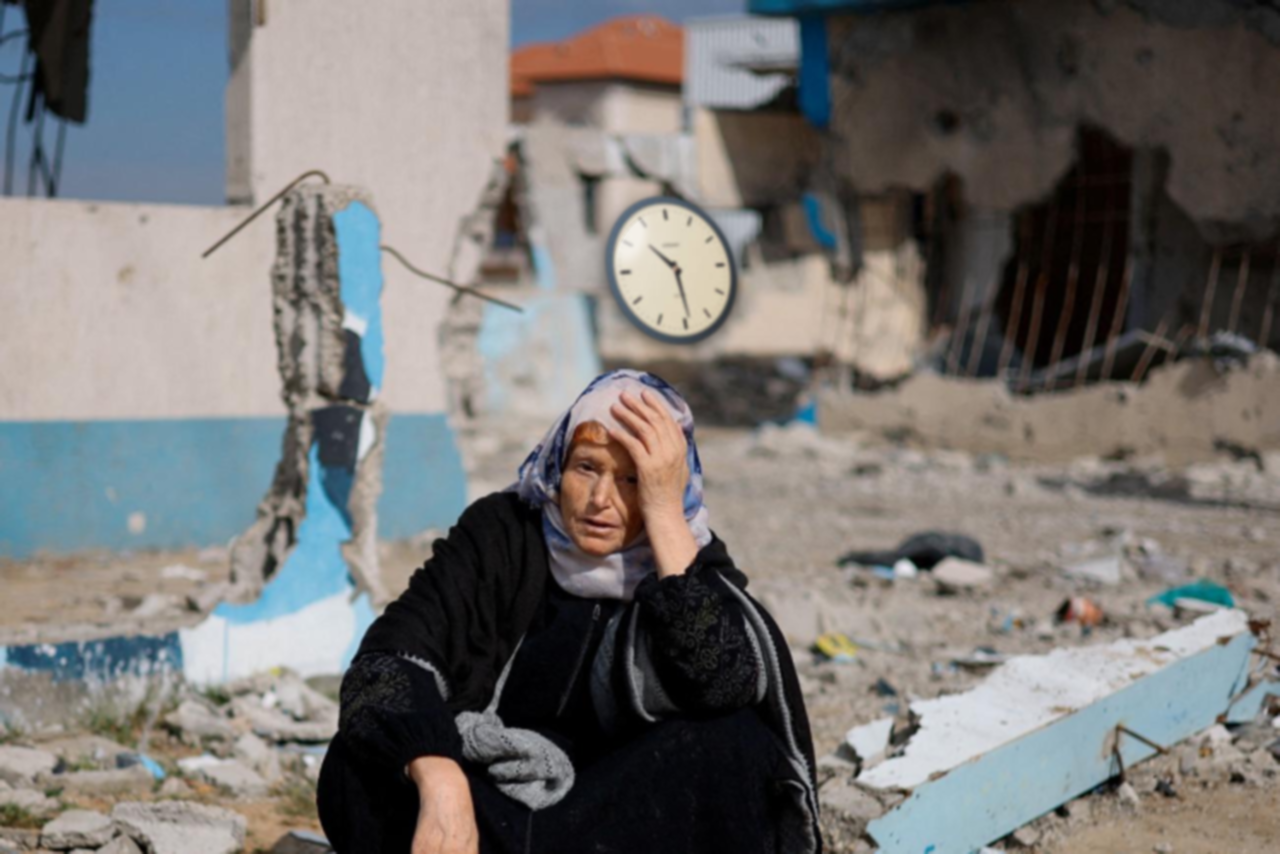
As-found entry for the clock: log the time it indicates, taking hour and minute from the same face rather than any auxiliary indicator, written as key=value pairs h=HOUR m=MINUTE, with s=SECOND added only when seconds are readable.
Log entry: h=10 m=29
